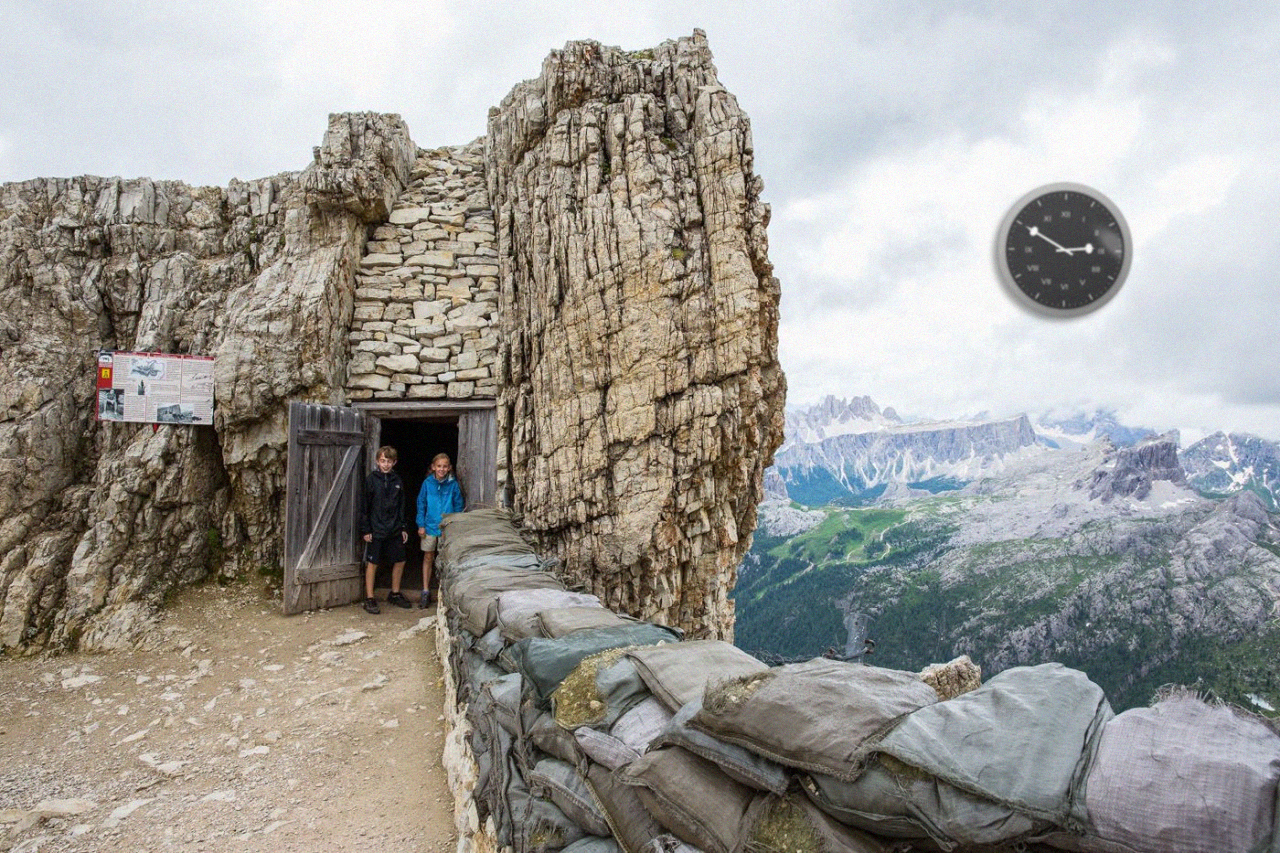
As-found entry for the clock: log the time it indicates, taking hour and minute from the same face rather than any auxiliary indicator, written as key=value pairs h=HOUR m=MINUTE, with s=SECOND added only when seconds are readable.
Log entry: h=2 m=50
